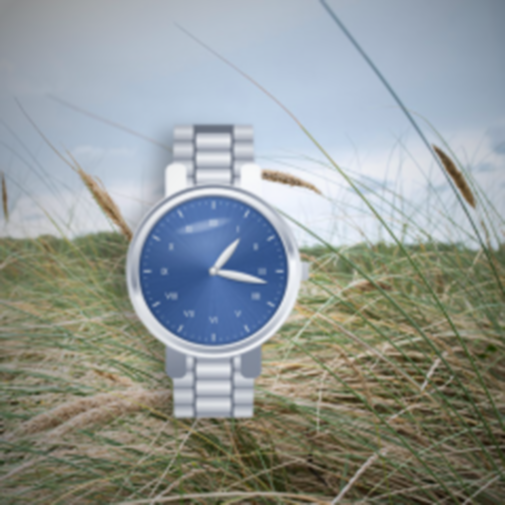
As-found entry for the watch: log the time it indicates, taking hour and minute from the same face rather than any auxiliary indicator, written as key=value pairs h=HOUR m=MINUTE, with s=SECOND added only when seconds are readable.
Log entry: h=1 m=17
